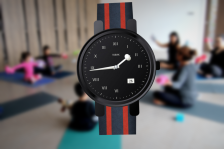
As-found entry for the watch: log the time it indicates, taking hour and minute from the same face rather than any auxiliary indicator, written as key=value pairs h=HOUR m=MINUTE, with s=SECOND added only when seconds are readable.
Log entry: h=1 m=44
